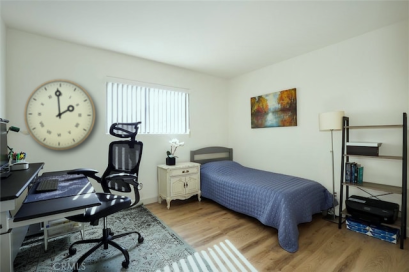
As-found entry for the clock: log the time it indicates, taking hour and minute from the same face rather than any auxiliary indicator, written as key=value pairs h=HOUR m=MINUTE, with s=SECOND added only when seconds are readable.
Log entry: h=1 m=59
